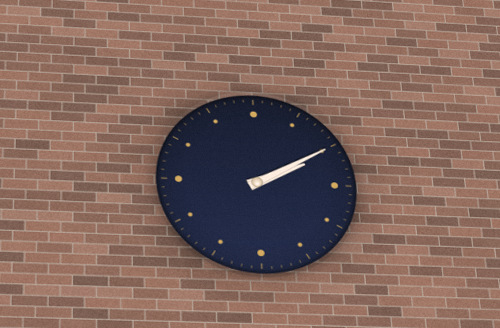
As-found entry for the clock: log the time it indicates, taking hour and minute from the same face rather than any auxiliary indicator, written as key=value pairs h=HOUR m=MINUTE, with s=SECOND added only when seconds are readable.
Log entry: h=2 m=10
